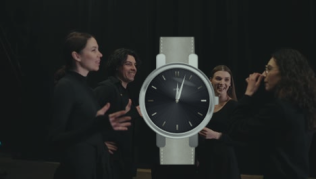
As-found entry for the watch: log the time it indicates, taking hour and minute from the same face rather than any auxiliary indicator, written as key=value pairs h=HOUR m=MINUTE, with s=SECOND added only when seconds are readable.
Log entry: h=12 m=3
